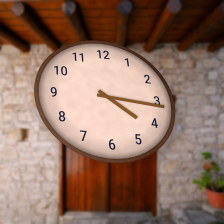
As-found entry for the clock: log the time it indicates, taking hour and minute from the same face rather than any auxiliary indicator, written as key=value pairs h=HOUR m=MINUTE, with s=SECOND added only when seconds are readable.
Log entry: h=4 m=16
